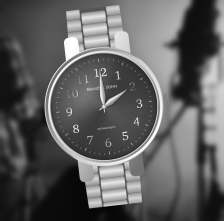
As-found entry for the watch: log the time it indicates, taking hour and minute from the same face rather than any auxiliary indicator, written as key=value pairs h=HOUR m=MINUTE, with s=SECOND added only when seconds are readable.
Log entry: h=2 m=0
